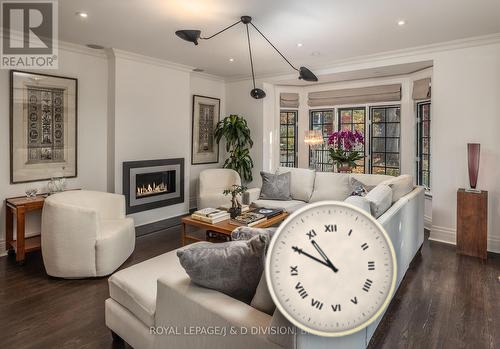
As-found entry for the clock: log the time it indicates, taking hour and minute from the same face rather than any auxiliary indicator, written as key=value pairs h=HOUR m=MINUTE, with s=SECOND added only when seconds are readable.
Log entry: h=10 m=50
